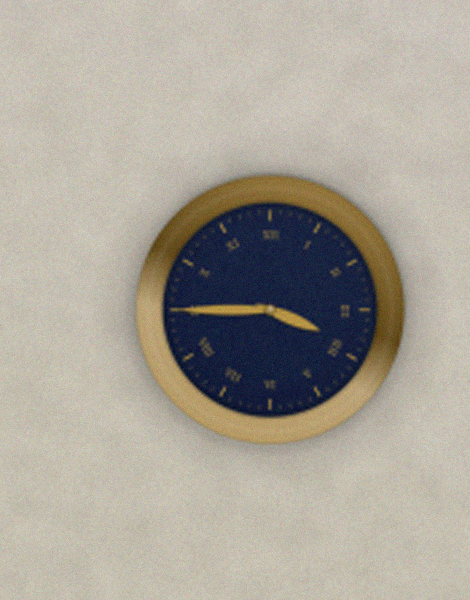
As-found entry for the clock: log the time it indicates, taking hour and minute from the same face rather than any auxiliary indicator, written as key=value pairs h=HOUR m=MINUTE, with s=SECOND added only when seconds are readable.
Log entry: h=3 m=45
